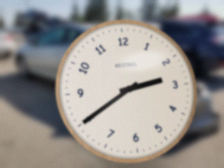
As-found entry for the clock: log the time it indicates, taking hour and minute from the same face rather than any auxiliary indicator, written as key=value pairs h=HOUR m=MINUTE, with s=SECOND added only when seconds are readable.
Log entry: h=2 m=40
